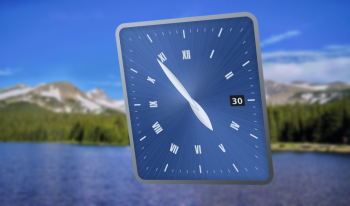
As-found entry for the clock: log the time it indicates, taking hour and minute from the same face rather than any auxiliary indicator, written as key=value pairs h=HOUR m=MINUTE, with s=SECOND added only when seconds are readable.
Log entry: h=4 m=54
